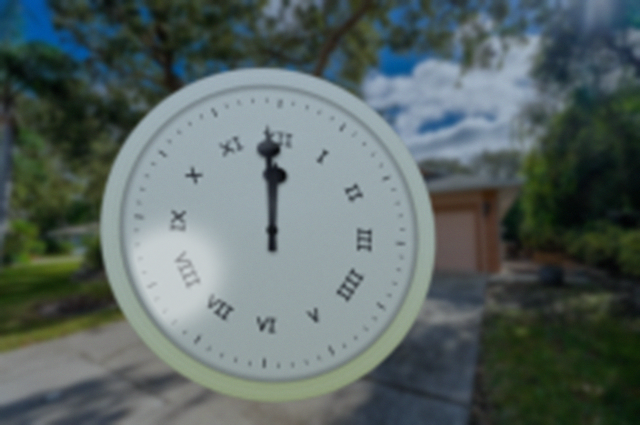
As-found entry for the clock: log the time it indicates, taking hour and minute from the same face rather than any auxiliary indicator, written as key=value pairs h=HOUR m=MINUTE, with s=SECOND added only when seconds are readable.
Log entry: h=11 m=59
